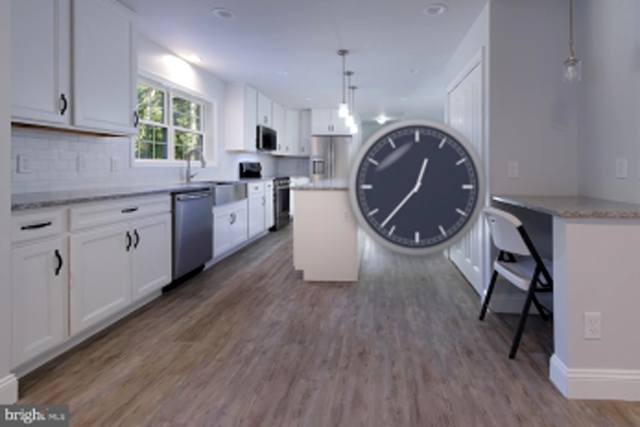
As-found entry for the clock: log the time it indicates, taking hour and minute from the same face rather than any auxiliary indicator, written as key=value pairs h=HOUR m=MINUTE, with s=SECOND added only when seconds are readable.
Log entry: h=12 m=37
